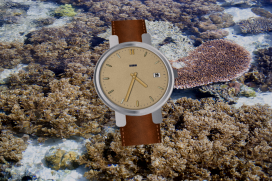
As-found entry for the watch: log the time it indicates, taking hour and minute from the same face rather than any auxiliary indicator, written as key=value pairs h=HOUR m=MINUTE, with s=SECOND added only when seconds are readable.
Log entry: h=4 m=34
